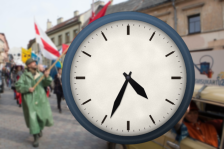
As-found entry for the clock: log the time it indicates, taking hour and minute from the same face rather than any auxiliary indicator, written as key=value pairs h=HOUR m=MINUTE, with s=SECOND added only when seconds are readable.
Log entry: h=4 m=34
